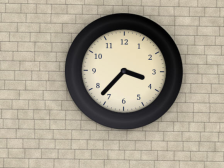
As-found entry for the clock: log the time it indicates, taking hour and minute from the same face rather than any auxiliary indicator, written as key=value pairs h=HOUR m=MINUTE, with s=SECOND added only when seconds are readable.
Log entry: h=3 m=37
